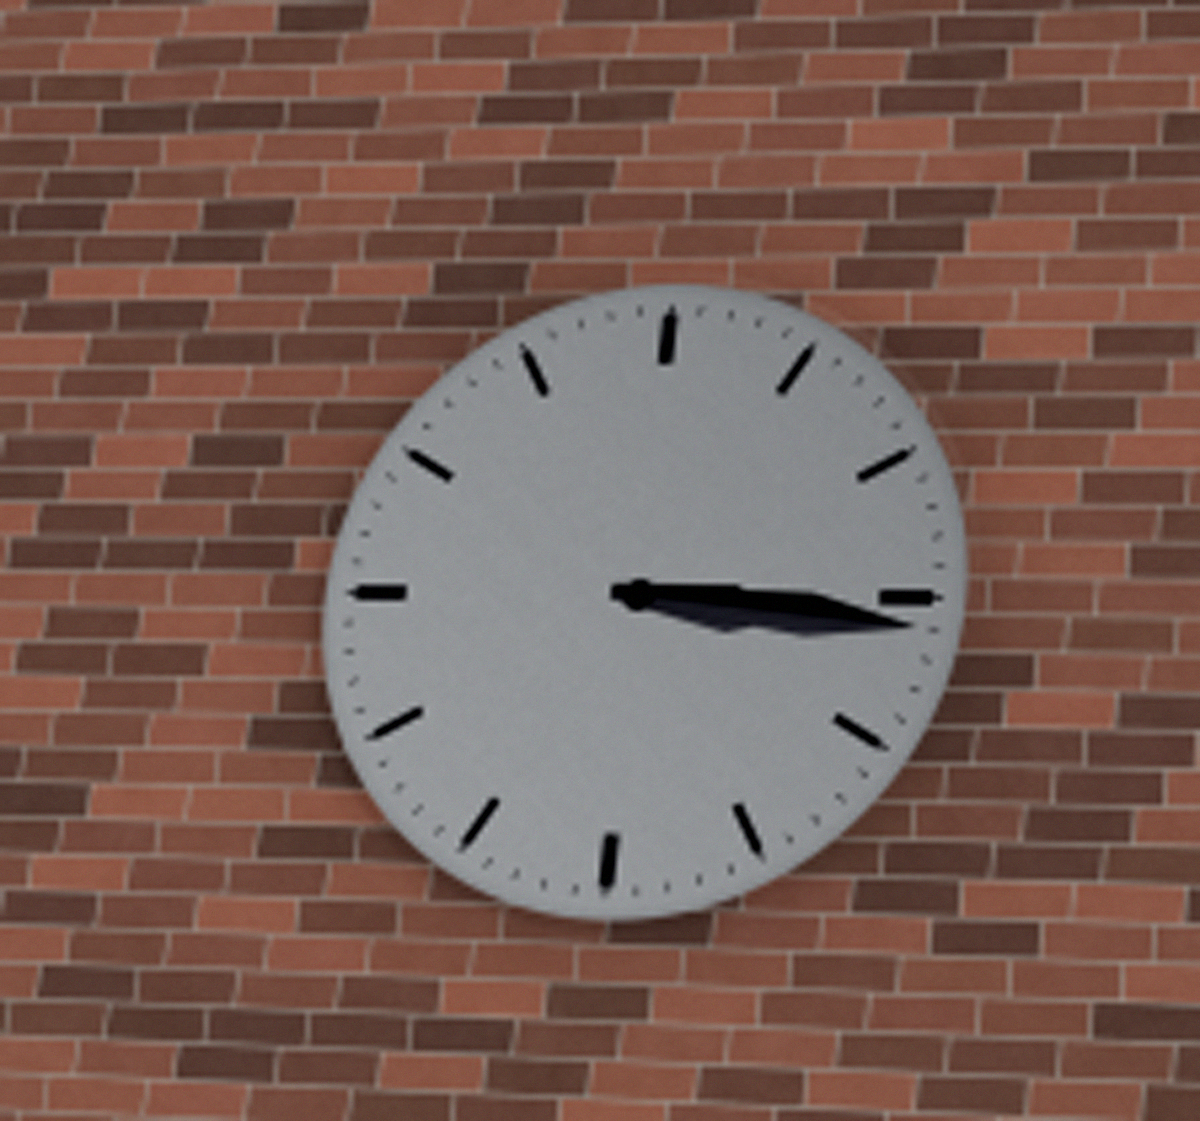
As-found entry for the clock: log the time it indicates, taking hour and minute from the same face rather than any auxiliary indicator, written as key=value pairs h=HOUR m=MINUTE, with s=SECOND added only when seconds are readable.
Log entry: h=3 m=16
